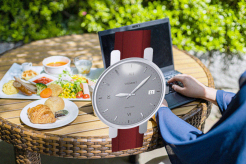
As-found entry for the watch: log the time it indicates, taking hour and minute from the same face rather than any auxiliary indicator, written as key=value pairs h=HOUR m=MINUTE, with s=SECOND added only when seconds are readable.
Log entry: h=9 m=8
